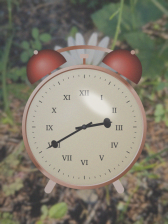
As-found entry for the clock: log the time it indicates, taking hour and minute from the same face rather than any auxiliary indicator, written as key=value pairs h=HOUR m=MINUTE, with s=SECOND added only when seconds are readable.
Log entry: h=2 m=40
